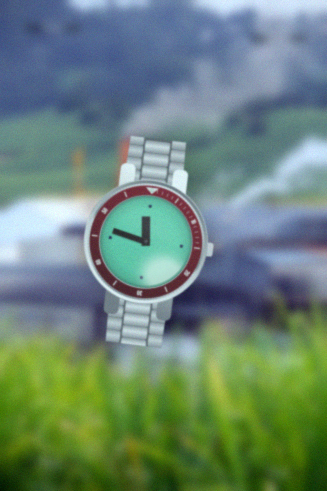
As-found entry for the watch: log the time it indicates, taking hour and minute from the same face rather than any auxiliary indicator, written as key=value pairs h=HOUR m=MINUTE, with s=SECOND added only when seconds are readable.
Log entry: h=11 m=47
